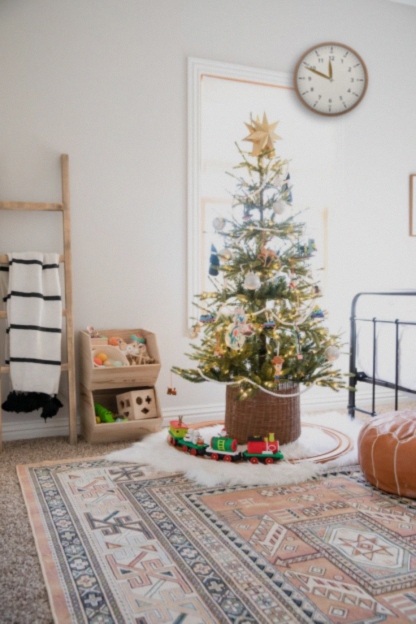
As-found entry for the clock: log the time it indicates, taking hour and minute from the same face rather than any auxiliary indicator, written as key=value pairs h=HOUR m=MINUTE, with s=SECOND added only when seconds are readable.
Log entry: h=11 m=49
